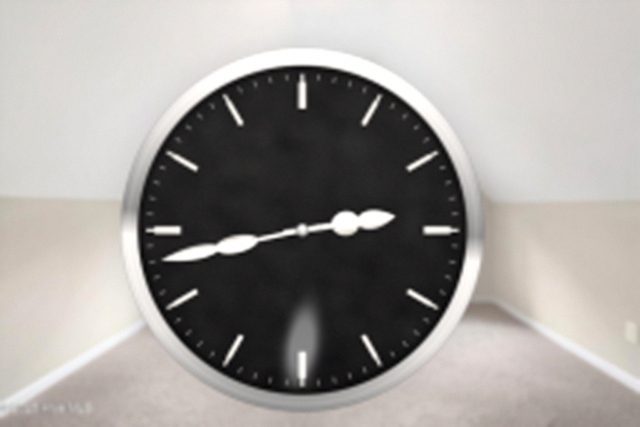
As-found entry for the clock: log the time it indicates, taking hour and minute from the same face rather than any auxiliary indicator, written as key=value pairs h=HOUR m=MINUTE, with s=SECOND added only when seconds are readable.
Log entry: h=2 m=43
